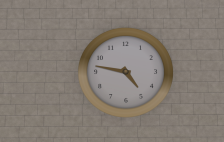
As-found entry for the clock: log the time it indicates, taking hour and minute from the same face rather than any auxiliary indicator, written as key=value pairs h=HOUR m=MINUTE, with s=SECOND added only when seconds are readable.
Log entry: h=4 m=47
